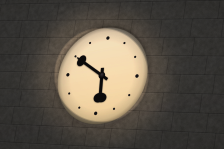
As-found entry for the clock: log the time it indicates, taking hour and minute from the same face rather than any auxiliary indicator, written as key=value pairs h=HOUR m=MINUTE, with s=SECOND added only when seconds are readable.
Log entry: h=5 m=50
